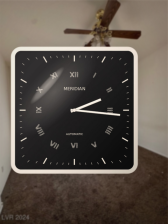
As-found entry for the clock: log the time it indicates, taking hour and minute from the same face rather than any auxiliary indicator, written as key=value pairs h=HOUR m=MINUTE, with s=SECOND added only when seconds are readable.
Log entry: h=2 m=16
